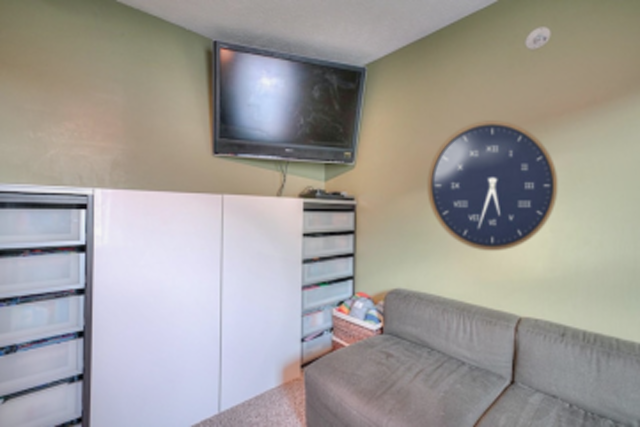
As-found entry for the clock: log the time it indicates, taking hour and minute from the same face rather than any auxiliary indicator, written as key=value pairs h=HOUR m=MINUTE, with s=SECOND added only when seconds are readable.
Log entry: h=5 m=33
